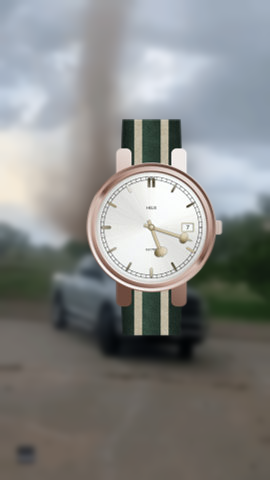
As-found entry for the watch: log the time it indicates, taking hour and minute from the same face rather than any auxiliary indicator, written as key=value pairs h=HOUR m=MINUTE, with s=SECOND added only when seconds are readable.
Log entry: h=5 m=18
